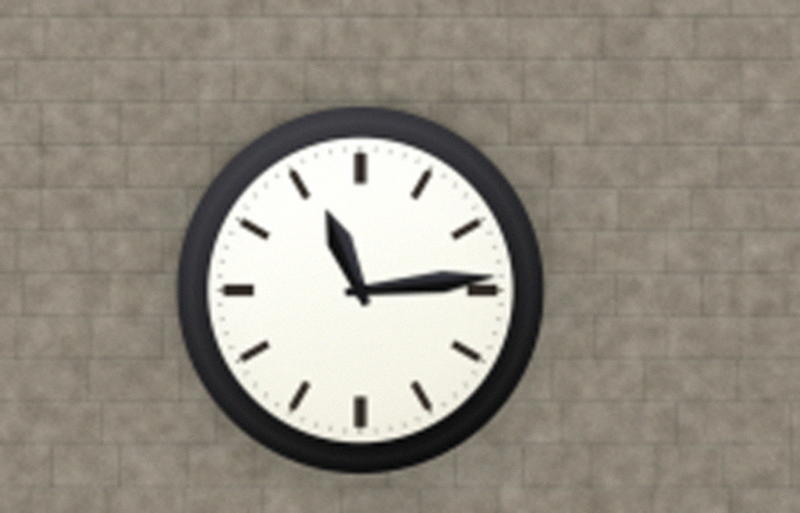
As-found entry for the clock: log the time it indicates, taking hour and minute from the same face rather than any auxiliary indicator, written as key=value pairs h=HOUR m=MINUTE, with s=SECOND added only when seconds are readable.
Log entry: h=11 m=14
